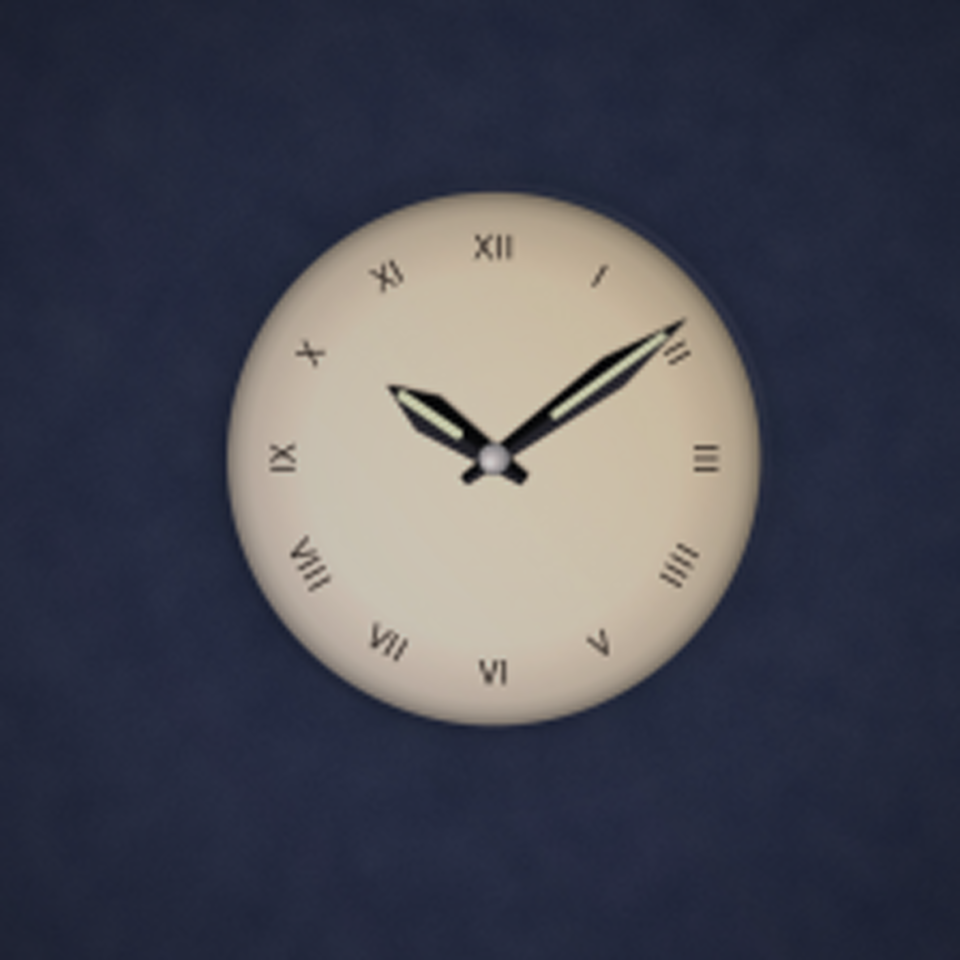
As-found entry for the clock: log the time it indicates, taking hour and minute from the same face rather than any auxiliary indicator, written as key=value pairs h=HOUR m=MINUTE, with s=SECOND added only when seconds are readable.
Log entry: h=10 m=9
